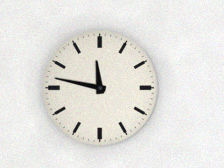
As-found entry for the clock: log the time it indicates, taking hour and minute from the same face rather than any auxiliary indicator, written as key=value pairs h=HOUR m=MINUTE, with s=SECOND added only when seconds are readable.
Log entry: h=11 m=47
